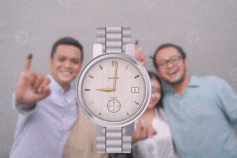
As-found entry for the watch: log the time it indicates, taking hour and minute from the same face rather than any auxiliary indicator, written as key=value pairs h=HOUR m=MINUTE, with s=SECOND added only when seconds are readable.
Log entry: h=9 m=1
